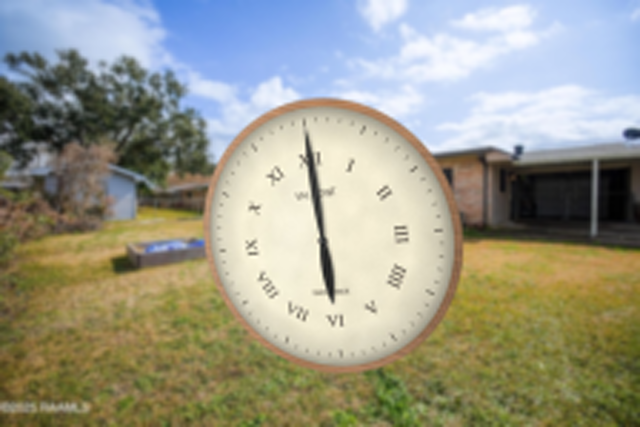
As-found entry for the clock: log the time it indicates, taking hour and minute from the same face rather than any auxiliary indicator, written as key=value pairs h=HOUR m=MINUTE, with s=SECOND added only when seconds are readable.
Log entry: h=6 m=0
